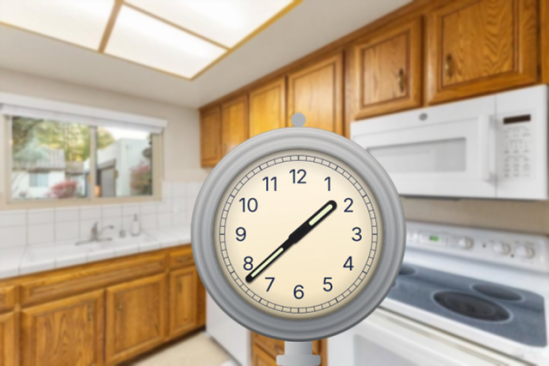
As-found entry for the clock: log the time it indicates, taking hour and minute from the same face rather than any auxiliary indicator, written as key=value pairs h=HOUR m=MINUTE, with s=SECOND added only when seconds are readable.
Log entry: h=1 m=38
